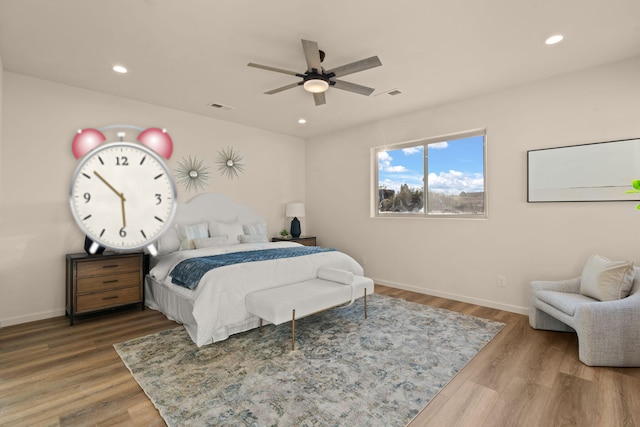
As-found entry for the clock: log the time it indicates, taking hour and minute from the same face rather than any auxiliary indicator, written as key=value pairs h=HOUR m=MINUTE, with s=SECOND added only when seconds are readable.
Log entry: h=5 m=52
